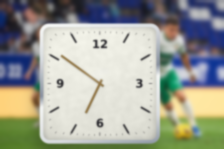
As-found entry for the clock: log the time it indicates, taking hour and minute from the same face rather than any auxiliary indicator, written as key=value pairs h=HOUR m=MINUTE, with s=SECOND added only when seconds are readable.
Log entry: h=6 m=51
